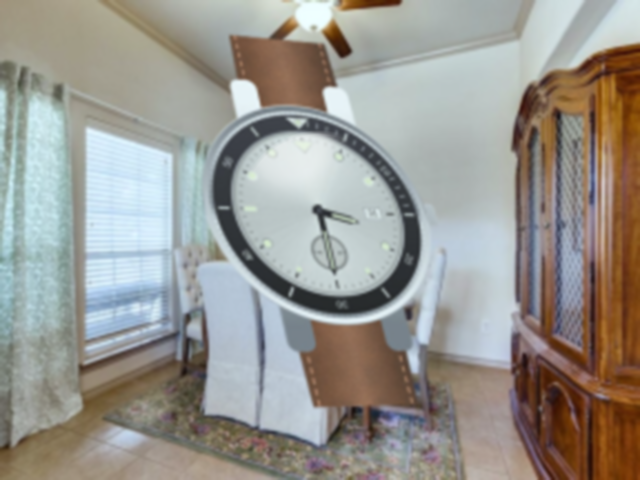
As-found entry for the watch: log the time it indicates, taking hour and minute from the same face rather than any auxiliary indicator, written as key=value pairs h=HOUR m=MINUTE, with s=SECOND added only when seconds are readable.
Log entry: h=3 m=30
